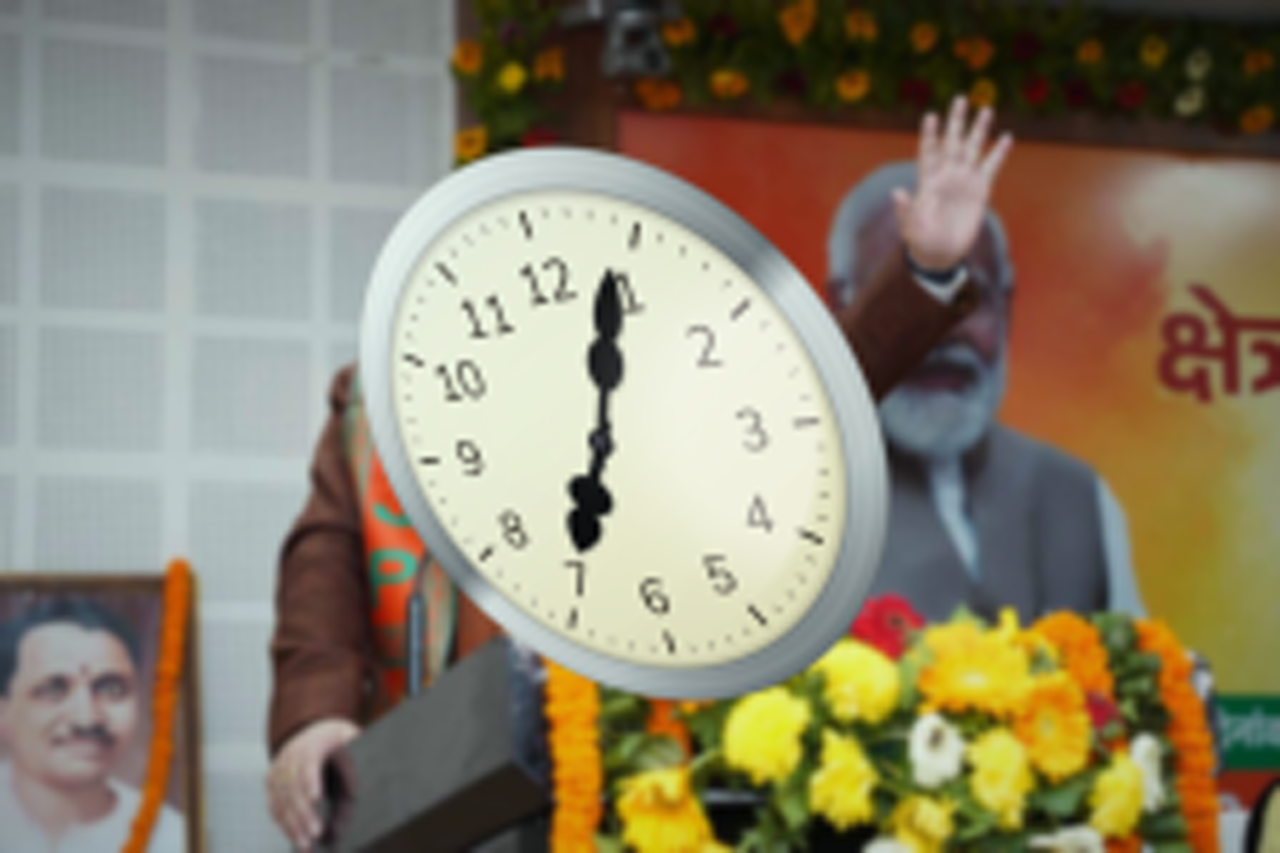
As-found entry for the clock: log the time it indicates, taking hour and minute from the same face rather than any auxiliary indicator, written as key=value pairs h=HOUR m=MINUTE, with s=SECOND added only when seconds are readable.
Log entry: h=7 m=4
